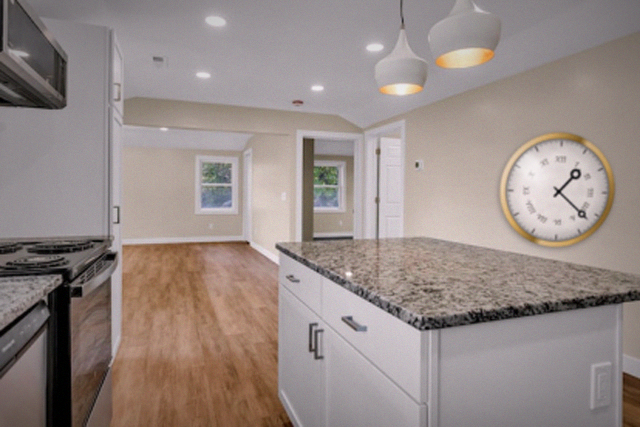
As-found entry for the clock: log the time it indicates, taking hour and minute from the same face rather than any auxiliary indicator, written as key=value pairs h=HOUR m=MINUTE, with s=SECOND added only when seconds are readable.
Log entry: h=1 m=22
